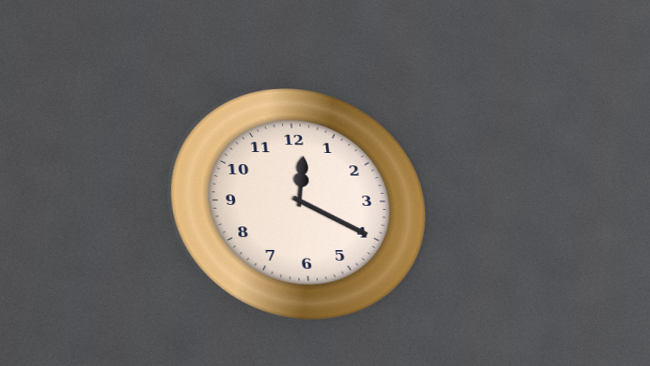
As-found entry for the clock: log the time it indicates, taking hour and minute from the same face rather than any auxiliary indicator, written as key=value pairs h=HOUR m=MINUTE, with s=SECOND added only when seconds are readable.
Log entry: h=12 m=20
